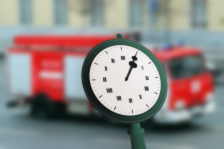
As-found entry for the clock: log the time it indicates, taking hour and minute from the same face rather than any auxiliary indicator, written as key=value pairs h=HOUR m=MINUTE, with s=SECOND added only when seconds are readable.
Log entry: h=1 m=5
